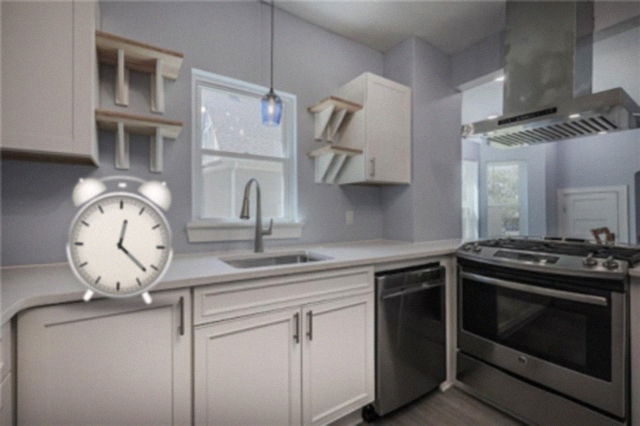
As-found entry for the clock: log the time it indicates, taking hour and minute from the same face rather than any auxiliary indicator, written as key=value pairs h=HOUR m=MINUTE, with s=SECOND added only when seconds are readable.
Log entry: h=12 m=22
